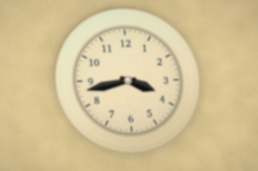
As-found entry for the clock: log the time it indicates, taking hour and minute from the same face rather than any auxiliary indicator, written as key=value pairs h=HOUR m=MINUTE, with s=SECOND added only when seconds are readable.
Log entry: h=3 m=43
